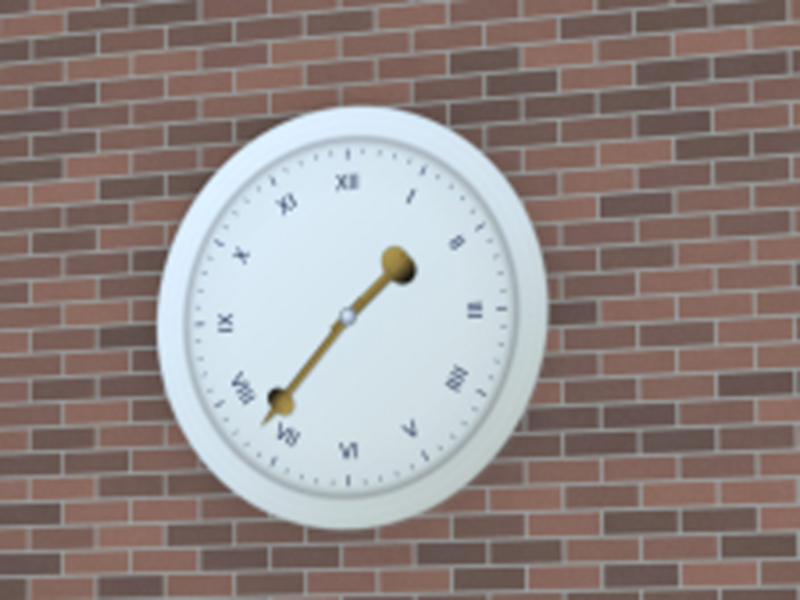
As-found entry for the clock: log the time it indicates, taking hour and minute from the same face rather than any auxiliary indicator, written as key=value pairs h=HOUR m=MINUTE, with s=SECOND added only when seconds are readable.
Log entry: h=1 m=37
